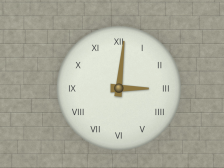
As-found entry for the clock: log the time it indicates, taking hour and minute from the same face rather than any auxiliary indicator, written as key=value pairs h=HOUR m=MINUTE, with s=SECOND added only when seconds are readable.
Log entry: h=3 m=1
